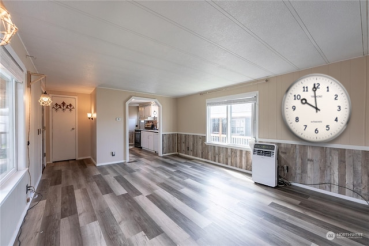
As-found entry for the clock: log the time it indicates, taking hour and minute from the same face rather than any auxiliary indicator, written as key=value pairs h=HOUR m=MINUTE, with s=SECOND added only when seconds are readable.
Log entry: h=9 m=59
